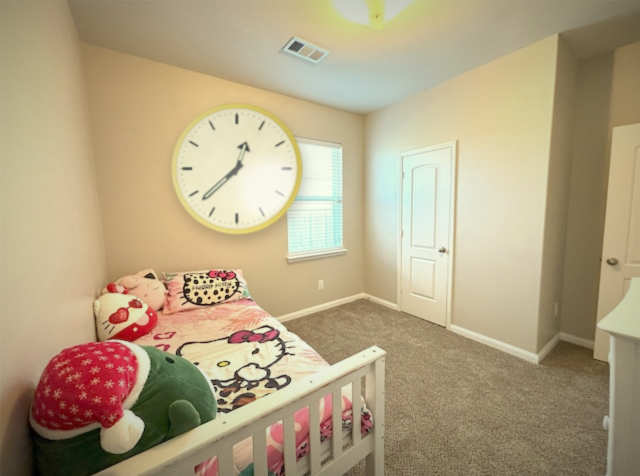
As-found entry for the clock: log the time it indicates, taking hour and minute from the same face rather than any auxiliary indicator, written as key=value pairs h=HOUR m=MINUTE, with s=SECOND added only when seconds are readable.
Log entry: h=12 m=38
